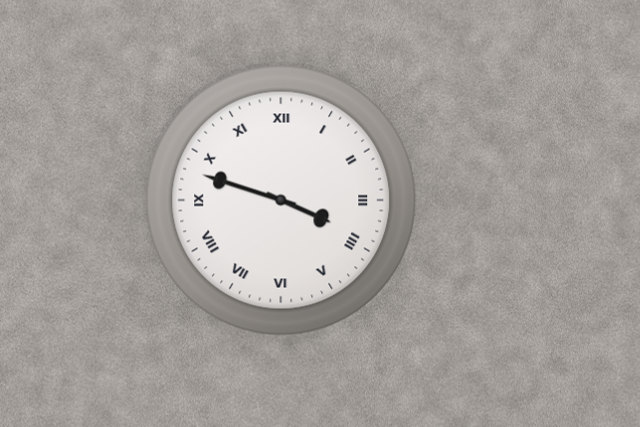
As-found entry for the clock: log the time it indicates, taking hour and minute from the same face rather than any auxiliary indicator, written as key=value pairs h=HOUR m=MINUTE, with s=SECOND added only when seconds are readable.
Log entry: h=3 m=48
